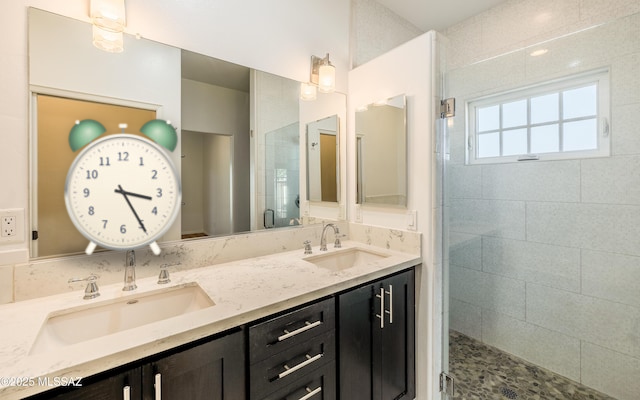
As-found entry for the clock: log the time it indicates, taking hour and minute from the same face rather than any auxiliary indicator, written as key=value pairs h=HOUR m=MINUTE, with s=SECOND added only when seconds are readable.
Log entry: h=3 m=25
